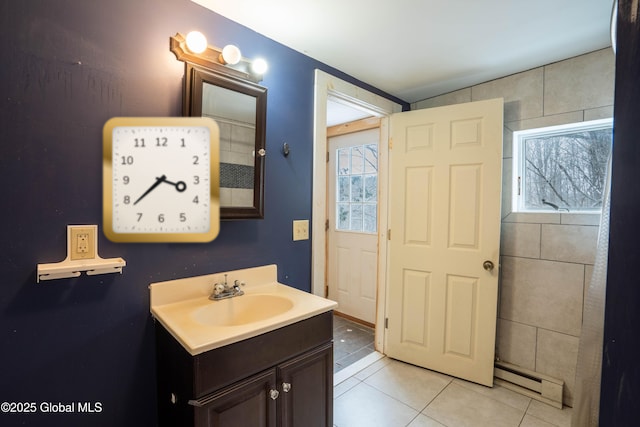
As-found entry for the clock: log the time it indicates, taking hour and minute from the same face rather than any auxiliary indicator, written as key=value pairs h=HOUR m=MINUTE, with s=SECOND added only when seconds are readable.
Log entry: h=3 m=38
